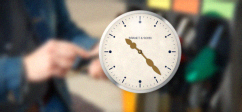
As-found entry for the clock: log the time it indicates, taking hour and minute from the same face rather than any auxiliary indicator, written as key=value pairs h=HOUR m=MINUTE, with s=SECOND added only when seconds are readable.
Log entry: h=10 m=23
